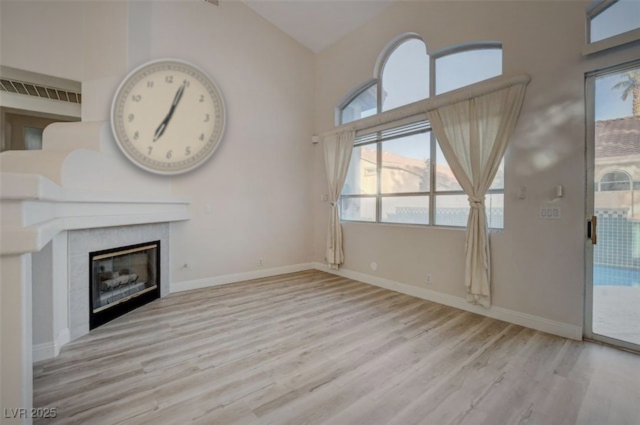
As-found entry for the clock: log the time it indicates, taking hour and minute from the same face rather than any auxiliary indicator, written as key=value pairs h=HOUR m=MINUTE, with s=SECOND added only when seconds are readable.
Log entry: h=7 m=4
